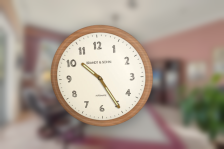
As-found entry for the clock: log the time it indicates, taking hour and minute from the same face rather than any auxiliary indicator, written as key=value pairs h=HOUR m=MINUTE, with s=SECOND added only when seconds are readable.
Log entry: h=10 m=25
